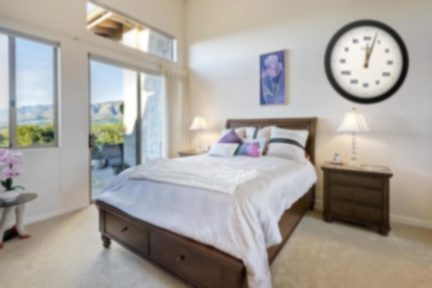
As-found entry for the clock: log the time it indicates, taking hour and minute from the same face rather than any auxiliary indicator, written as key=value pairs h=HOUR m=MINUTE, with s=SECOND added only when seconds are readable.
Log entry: h=12 m=3
